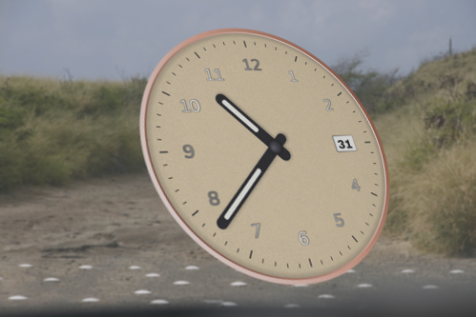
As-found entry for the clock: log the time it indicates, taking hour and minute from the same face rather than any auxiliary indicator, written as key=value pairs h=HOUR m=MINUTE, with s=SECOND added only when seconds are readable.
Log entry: h=10 m=38
